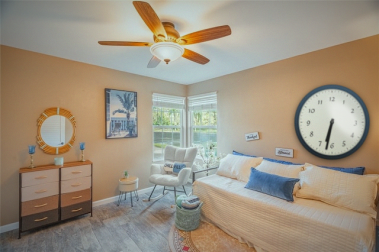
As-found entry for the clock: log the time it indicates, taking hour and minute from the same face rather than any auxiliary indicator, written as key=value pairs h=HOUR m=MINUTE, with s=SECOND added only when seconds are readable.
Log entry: h=6 m=32
